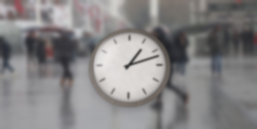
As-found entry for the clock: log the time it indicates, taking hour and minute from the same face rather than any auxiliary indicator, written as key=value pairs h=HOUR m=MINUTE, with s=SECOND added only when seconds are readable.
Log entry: h=1 m=12
